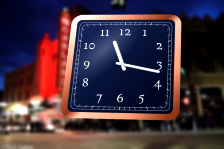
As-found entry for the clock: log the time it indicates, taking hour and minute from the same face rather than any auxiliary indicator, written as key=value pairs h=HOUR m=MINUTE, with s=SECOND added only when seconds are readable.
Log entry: h=11 m=17
